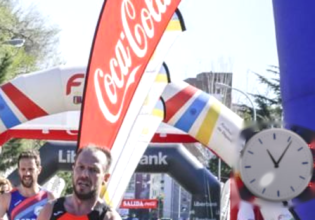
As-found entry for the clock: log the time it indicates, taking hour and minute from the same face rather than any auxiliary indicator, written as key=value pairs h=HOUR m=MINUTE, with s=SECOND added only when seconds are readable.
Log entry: h=11 m=6
